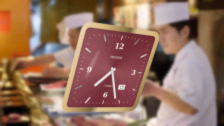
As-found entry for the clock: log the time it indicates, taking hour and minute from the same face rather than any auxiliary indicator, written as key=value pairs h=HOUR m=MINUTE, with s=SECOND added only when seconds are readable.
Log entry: h=7 m=26
